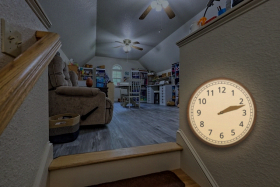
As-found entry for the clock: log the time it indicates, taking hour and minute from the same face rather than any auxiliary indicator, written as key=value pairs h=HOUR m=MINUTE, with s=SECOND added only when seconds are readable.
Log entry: h=2 m=12
